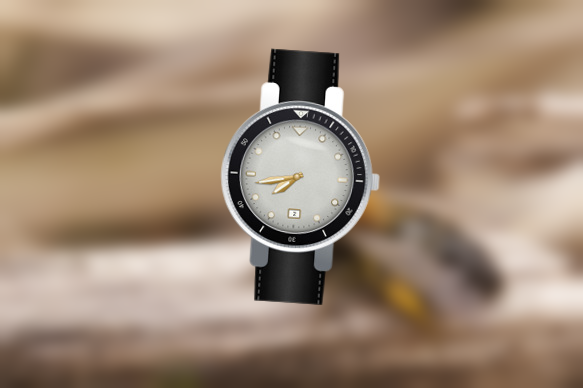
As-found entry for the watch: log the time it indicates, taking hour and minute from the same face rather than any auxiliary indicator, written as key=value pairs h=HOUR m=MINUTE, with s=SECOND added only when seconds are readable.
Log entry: h=7 m=43
